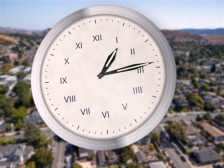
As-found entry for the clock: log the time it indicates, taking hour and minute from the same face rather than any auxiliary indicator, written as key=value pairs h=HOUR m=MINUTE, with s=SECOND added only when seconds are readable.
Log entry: h=1 m=14
